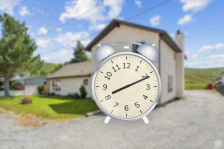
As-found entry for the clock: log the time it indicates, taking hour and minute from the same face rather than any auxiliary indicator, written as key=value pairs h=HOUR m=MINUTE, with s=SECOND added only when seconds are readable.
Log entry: h=8 m=11
